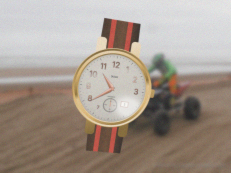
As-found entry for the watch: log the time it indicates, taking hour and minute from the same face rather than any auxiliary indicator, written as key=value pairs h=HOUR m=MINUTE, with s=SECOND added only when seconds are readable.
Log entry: h=10 m=39
